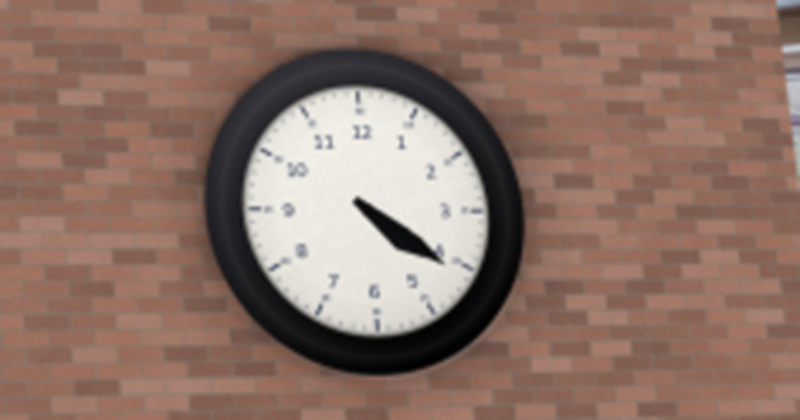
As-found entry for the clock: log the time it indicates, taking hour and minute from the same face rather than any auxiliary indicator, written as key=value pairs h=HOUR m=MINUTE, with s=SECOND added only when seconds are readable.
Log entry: h=4 m=21
